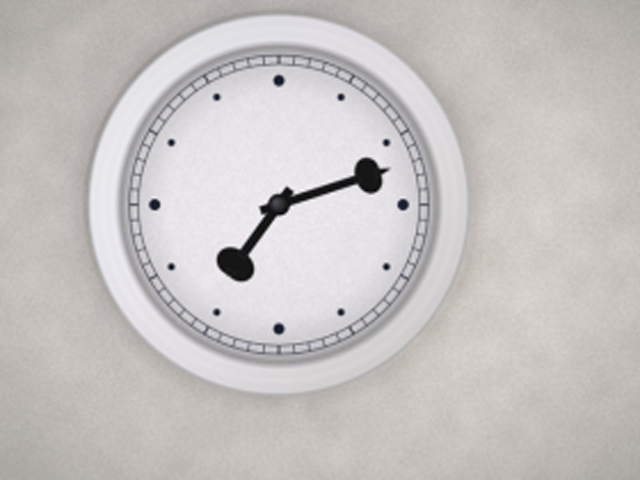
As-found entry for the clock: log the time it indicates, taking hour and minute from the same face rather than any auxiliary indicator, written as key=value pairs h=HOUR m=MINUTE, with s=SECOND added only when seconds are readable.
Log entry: h=7 m=12
